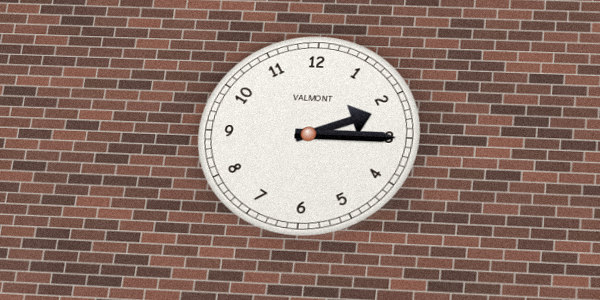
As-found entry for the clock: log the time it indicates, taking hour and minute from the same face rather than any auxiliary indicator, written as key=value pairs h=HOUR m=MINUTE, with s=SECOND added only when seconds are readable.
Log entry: h=2 m=15
